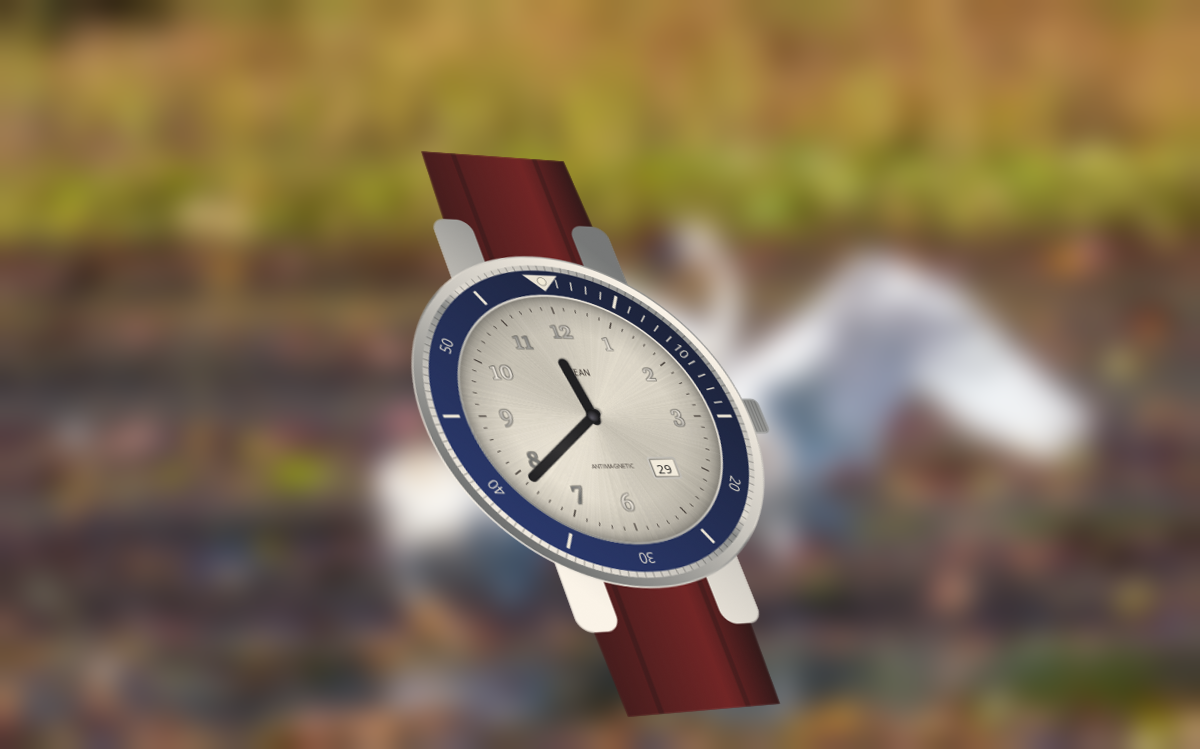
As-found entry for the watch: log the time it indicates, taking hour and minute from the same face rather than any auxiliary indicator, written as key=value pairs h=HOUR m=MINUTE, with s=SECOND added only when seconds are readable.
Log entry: h=11 m=39
